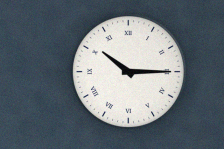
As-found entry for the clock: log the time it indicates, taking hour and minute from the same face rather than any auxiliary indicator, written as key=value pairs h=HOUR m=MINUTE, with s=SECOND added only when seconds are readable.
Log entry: h=10 m=15
